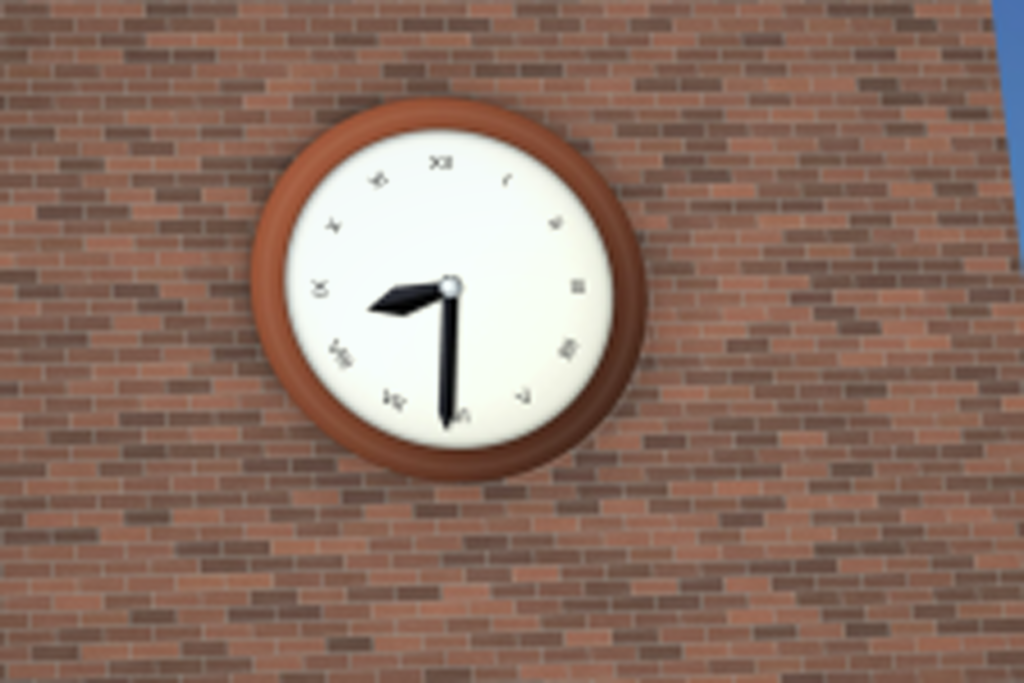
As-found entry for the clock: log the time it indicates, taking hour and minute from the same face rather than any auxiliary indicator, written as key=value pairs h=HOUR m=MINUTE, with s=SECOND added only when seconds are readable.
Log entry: h=8 m=31
